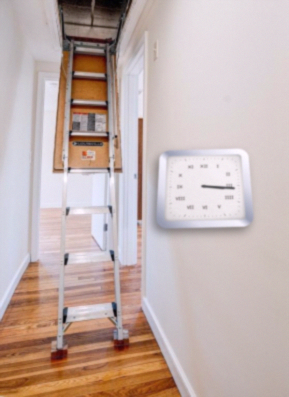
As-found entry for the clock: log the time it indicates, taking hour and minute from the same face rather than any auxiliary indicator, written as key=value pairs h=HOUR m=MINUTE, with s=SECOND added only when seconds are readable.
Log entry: h=3 m=16
